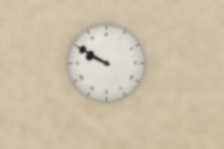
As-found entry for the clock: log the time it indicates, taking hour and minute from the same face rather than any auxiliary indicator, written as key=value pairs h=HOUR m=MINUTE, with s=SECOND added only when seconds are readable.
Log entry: h=9 m=50
